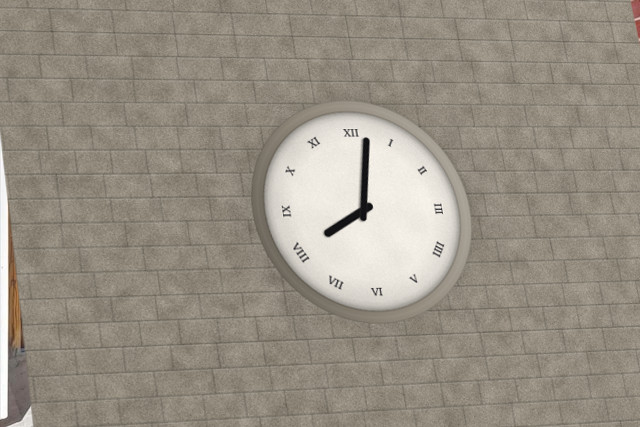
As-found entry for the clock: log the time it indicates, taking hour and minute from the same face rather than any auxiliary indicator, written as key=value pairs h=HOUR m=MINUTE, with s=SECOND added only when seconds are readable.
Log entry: h=8 m=2
